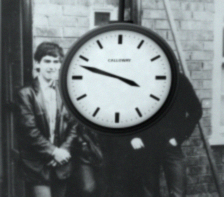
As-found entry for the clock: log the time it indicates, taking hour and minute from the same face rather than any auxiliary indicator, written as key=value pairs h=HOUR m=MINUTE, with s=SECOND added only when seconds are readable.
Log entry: h=3 m=48
